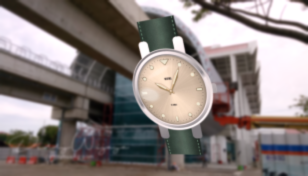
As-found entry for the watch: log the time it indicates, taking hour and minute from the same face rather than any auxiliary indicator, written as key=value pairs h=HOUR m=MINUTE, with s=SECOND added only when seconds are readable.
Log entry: h=10 m=5
